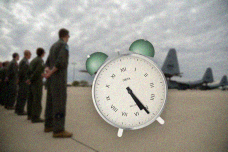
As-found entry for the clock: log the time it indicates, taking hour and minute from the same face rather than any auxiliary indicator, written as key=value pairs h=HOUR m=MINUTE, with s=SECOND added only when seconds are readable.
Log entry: h=5 m=26
